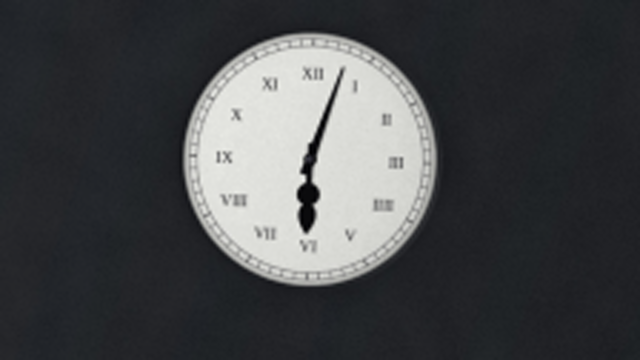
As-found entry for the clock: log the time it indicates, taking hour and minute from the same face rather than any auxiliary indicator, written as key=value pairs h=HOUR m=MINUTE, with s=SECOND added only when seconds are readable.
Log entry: h=6 m=3
